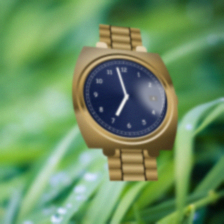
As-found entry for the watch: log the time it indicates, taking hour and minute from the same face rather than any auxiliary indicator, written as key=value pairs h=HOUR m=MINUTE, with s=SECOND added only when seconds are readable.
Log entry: h=6 m=58
